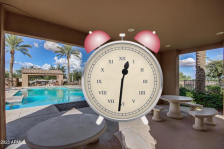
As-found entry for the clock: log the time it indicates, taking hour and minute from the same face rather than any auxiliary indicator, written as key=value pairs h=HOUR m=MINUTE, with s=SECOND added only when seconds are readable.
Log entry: h=12 m=31
